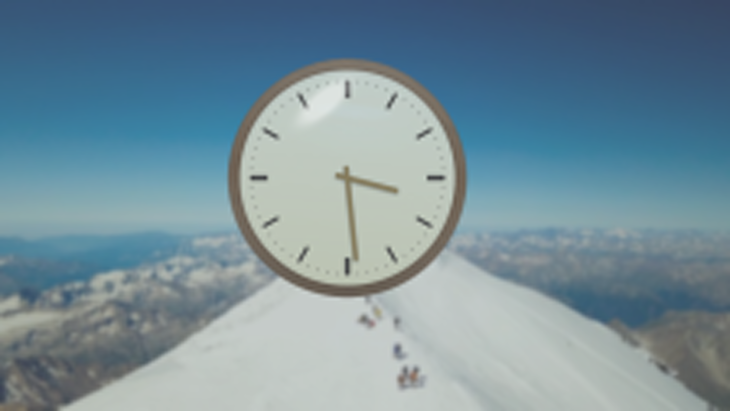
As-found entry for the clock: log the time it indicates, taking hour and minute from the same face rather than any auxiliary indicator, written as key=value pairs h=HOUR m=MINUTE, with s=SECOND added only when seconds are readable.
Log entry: h=3 m=29
